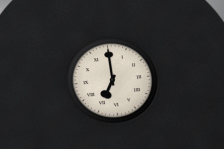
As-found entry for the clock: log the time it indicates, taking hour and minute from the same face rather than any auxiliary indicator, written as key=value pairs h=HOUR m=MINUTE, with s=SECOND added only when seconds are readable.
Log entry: h=7 m=0
